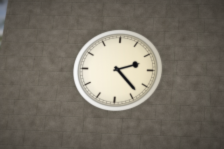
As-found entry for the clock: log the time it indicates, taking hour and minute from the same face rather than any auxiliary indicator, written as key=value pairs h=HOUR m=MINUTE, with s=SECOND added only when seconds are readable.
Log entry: h=2 m=23
